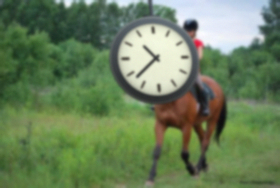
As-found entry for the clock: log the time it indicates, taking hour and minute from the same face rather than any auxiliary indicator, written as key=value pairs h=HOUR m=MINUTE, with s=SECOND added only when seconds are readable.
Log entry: h=10 m=38
